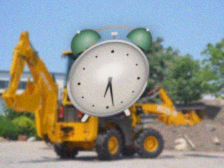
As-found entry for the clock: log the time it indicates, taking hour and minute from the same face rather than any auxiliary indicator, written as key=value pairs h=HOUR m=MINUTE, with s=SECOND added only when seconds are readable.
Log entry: h=6 m=28
